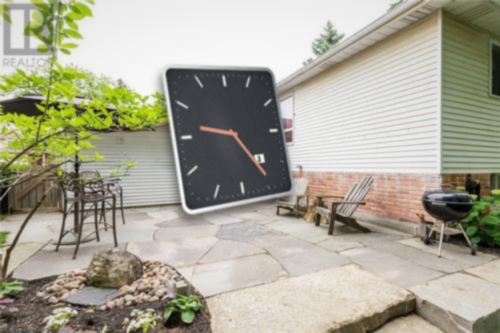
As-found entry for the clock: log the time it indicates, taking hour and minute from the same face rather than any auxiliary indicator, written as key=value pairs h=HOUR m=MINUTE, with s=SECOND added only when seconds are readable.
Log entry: h=9 m=24
